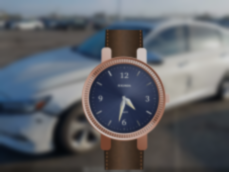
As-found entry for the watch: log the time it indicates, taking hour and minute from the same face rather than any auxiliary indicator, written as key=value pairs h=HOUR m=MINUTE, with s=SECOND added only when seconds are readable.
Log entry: h=4 m=32
